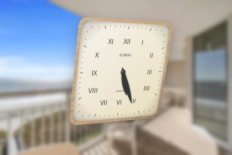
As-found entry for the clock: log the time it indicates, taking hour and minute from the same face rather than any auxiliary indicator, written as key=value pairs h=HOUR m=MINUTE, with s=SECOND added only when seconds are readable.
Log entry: h=5 m=26
